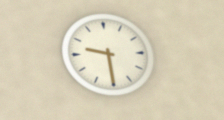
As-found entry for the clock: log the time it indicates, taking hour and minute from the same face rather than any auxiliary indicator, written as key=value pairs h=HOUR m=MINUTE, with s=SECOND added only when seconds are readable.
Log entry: h=9 m=30
